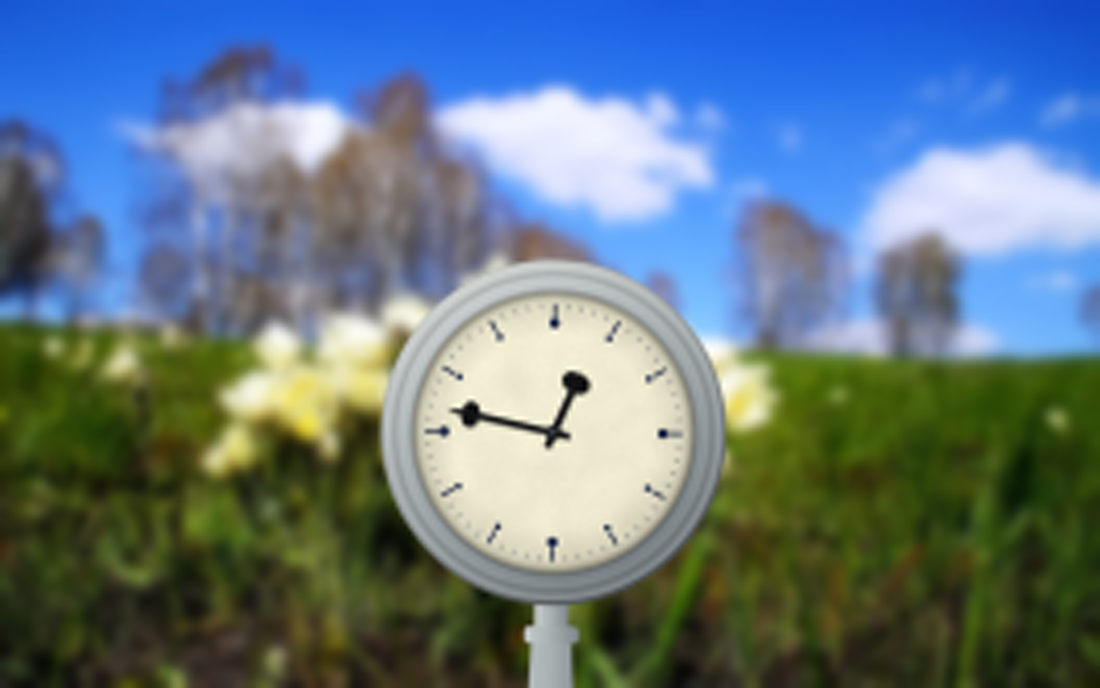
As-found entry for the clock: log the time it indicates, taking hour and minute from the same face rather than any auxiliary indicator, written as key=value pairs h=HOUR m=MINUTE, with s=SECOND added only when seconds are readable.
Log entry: h=12 m=47
